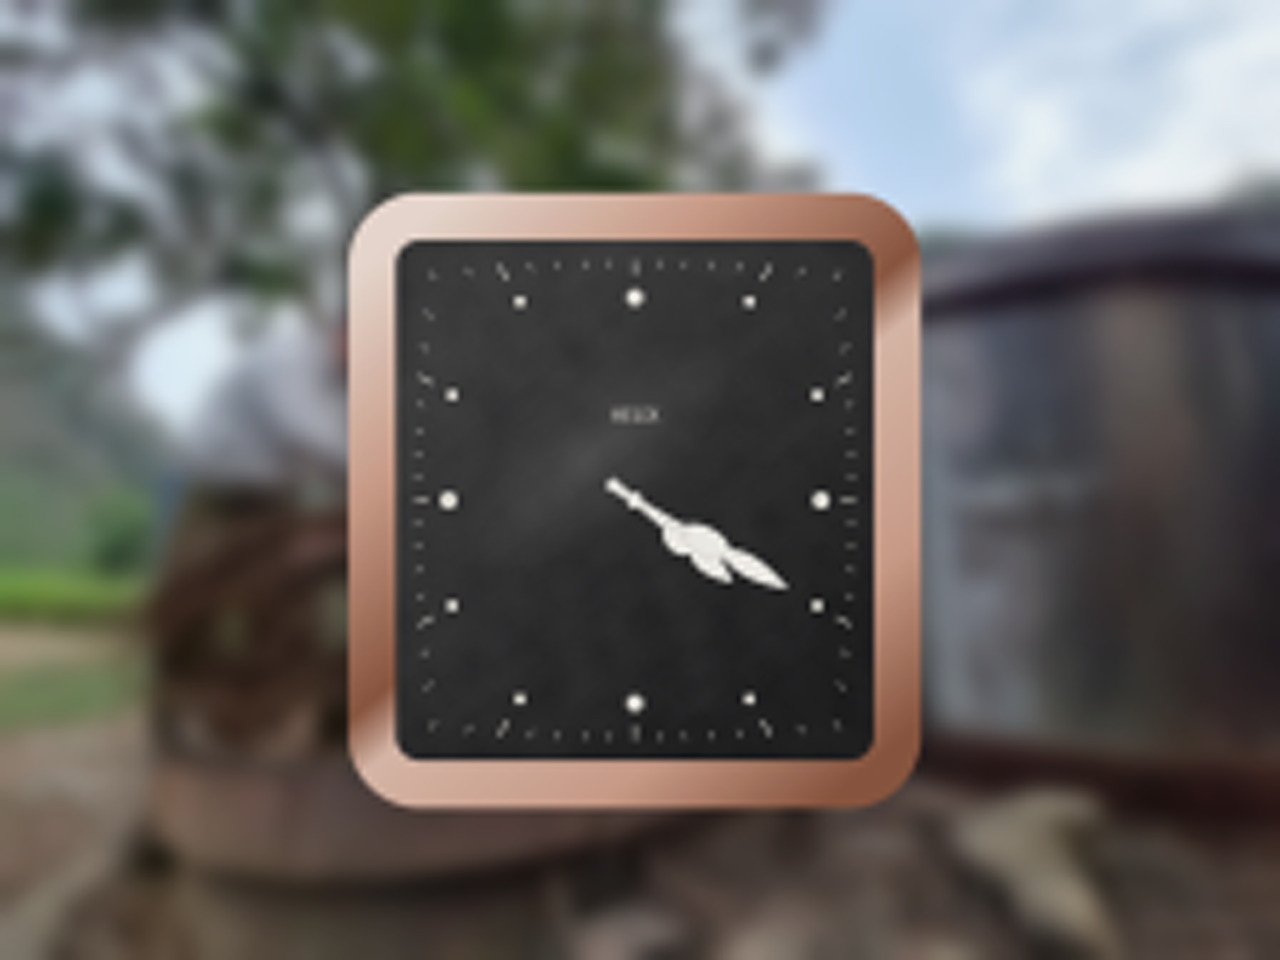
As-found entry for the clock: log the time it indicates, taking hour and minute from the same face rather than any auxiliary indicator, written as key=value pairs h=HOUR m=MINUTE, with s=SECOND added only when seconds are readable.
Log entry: h=4 m=20
